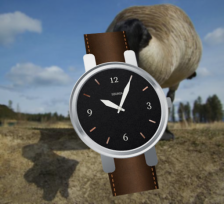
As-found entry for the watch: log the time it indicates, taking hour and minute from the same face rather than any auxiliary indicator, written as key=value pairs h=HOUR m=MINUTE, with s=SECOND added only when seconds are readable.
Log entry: h=10 m=5
